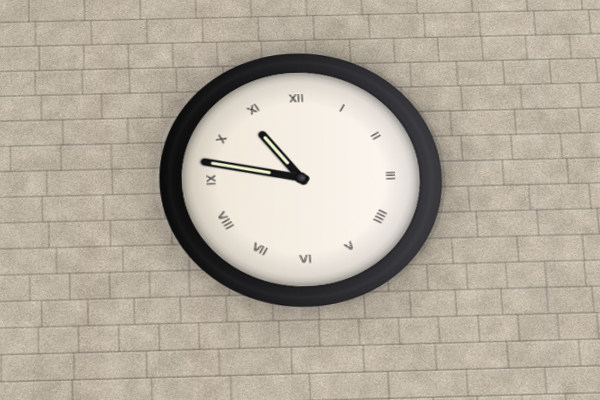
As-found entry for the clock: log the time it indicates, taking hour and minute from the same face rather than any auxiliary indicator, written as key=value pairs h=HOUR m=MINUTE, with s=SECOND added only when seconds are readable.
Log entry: h=10 m=47
